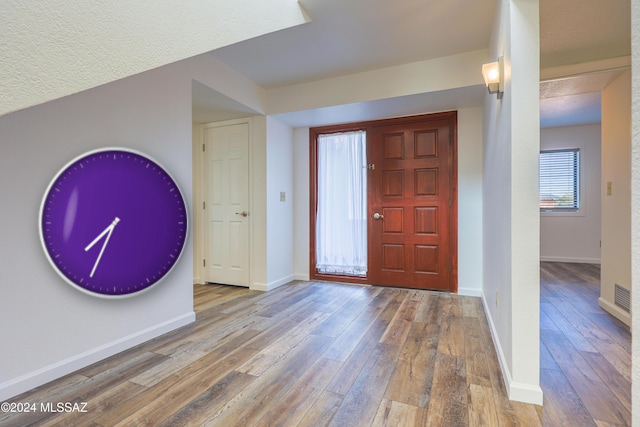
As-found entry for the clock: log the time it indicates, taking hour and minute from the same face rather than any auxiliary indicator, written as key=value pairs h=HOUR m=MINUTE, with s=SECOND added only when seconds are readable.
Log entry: h=7 m=34
